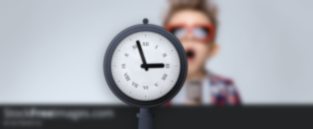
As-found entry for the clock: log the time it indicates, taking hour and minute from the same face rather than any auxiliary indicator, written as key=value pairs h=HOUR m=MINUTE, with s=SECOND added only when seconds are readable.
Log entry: h=2 m=57
